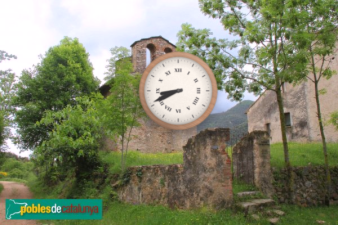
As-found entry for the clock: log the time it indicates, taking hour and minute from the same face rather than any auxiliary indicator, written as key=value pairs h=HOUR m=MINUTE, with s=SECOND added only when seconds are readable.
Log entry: h=8 m=41
